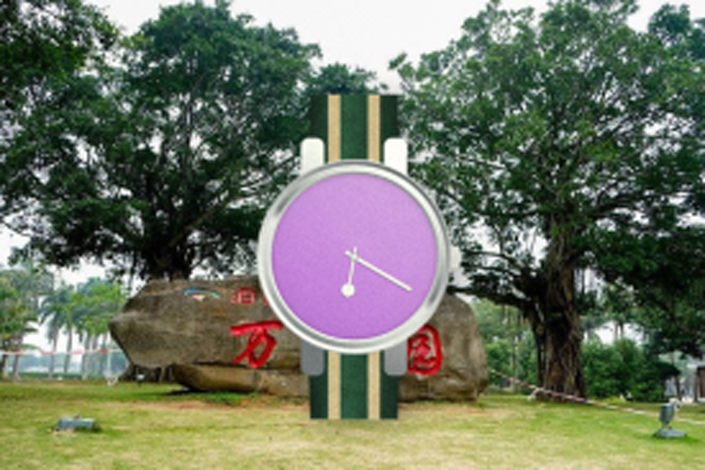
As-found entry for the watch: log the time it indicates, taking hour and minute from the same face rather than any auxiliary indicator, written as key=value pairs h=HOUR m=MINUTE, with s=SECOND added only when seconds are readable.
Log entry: h=6 m=20
